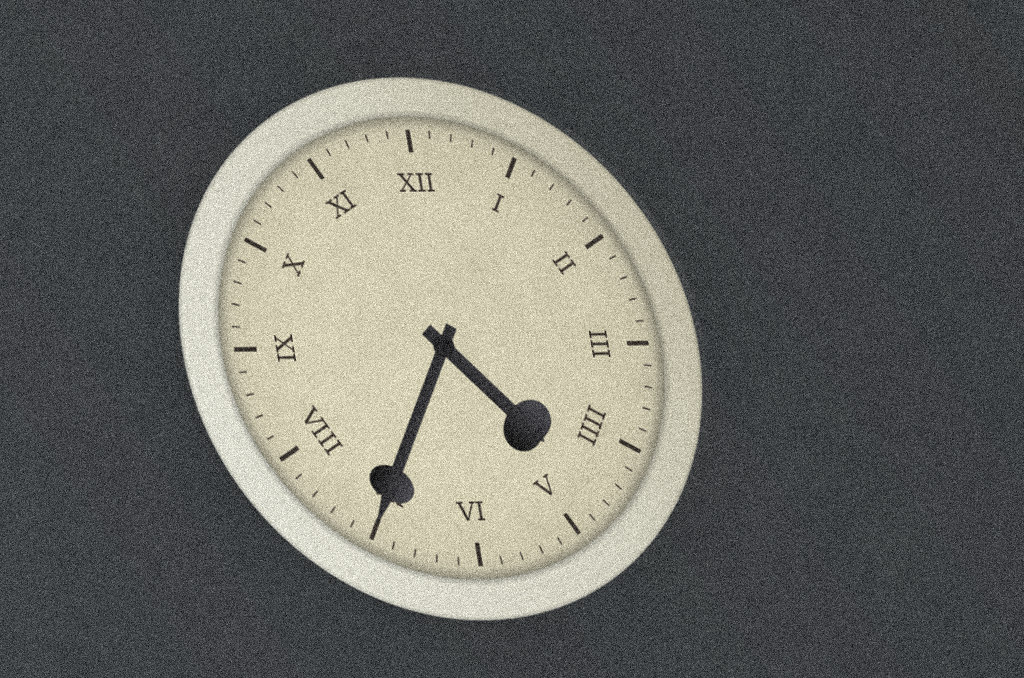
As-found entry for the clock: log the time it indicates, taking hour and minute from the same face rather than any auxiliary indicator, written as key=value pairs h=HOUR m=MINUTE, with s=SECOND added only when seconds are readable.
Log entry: h=4 m=35
